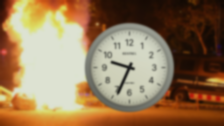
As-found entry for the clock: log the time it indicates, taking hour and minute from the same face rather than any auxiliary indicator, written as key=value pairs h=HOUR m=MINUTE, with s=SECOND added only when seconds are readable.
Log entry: h=9 m=34
